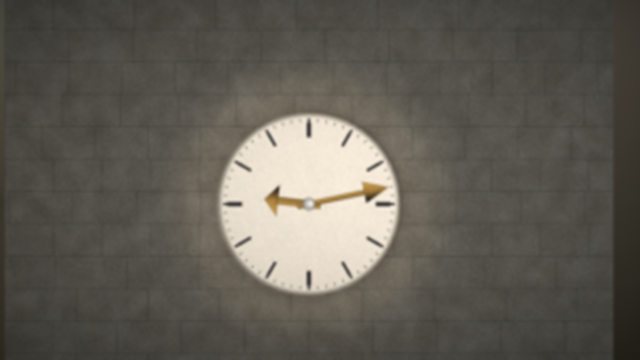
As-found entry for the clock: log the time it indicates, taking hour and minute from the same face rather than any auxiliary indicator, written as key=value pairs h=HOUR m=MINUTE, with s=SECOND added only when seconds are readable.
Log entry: h=9 m=13
